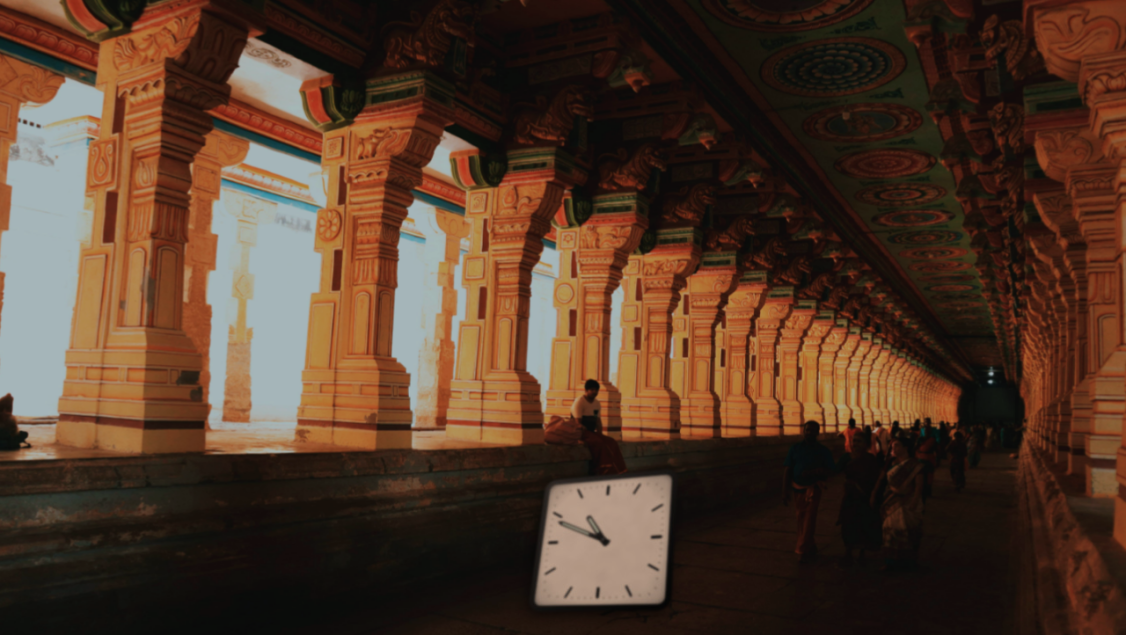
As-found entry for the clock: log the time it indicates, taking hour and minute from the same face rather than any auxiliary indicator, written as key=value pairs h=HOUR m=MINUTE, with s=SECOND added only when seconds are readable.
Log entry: h=10 m=49
